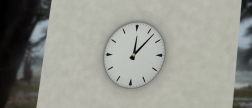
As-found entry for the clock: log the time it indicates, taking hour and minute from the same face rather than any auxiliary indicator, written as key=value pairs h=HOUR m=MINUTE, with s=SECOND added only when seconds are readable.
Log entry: h=12 m=7
